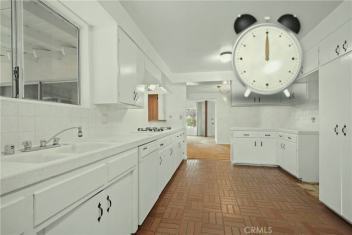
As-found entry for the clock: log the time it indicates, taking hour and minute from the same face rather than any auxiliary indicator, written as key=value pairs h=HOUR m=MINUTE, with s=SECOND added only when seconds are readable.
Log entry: h=12 m=0
